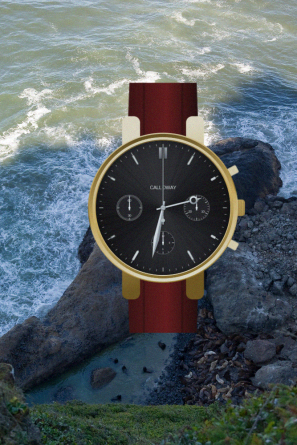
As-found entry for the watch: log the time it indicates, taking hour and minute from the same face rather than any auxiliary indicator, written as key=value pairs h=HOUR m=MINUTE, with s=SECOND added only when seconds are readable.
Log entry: h=2 m=32
